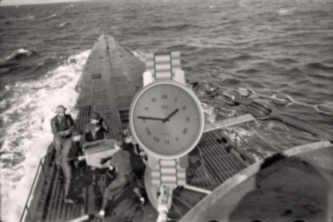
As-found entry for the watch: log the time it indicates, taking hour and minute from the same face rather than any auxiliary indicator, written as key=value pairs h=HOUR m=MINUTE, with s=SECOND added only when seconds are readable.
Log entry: h=1 m=46
